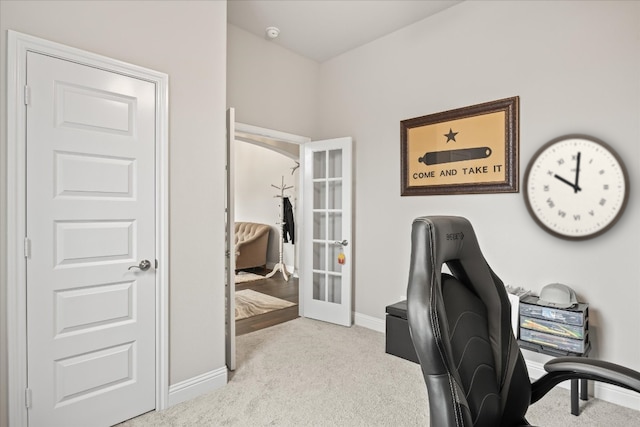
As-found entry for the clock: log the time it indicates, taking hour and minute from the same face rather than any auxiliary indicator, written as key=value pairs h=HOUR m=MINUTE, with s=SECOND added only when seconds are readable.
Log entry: h=10 m=1
